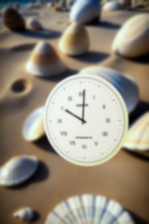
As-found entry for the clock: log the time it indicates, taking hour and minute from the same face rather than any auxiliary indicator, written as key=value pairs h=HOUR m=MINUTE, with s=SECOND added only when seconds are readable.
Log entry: h=10 m=1
